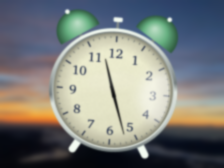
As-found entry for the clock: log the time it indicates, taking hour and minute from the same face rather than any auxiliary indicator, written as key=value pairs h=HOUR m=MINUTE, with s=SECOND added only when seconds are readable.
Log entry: h=11 m=27
